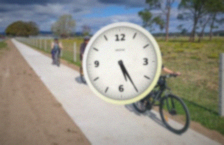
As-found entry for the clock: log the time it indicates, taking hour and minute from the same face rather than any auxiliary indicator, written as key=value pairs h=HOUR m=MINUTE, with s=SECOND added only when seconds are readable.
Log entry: h=5 m=25
